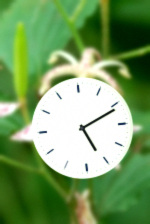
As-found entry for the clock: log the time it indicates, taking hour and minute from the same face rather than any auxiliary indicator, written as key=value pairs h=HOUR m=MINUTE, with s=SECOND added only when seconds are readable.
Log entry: h=5 m=11
